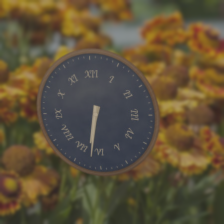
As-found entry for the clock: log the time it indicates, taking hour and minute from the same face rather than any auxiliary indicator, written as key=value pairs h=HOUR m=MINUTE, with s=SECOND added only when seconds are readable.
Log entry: h=6 m=32
